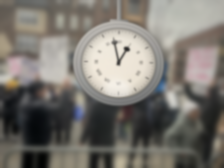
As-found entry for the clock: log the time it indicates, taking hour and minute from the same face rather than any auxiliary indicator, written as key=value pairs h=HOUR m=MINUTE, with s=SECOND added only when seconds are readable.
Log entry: h=12 m=58
